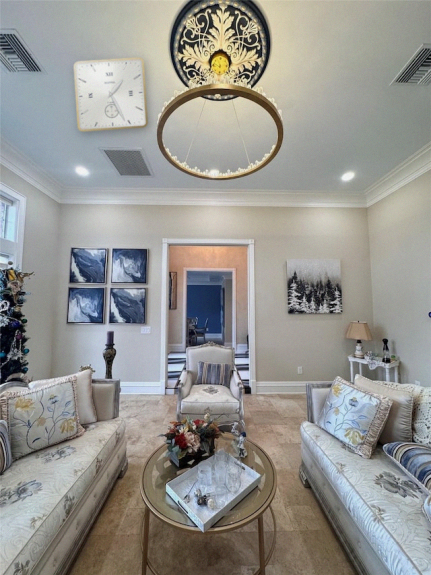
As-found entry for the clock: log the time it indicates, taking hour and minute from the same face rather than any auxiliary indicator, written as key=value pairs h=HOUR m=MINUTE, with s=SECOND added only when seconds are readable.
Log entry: h=1 m=26
